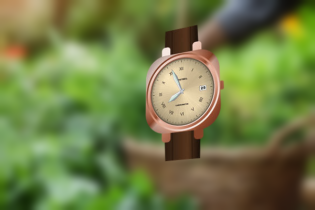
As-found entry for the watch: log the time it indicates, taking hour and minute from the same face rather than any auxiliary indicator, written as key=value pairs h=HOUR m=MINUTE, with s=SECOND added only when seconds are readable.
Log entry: h=7 m=56
